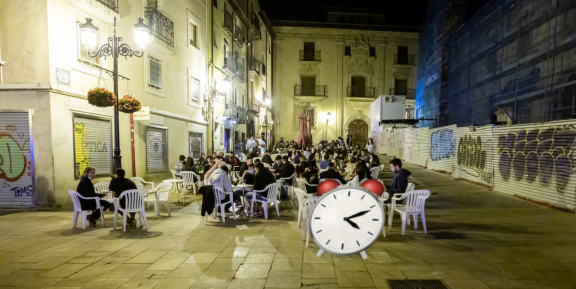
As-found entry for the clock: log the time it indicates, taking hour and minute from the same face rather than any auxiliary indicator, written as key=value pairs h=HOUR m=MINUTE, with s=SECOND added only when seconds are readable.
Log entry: h=4 m=11
